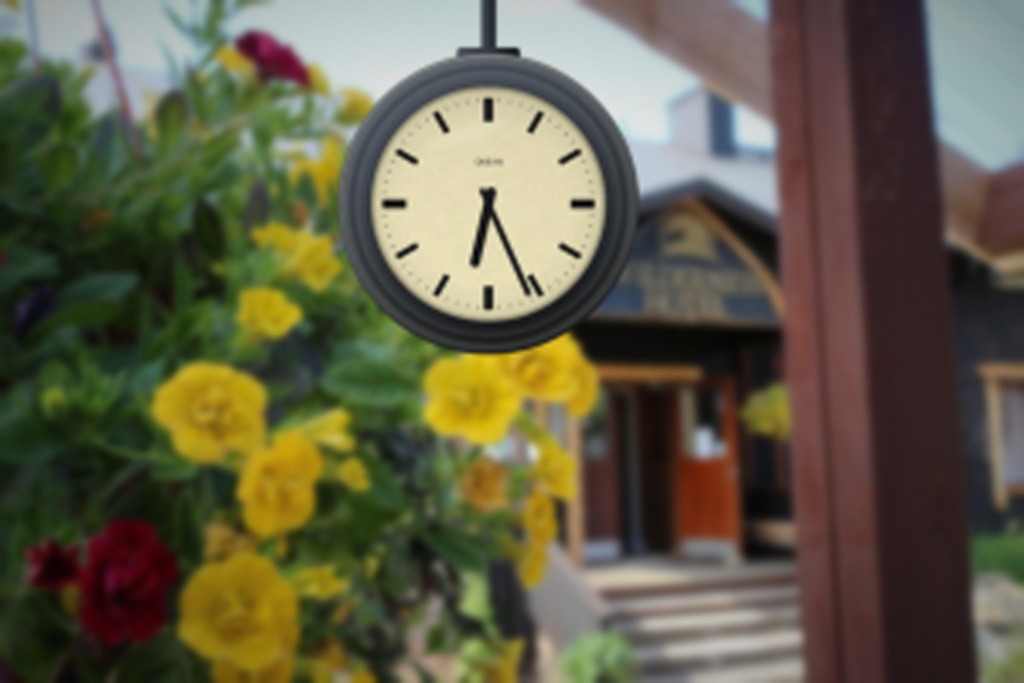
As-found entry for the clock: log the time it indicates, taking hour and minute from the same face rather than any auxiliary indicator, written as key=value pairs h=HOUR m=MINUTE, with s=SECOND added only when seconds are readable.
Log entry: h=6 m=26
